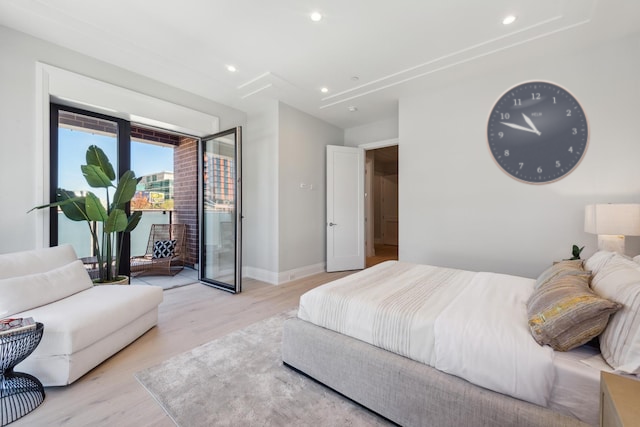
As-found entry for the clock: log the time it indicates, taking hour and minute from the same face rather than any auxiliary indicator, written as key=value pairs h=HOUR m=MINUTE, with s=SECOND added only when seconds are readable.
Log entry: h=10 m=48
